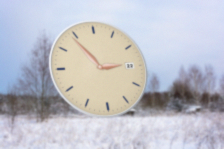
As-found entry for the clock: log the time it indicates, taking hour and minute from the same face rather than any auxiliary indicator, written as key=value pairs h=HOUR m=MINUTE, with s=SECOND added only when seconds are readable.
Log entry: h=2 m=54
